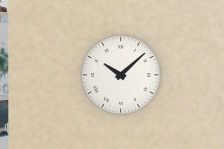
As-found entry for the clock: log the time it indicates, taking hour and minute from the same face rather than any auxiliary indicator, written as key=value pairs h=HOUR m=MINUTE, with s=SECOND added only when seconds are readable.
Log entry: h=10 m=8
